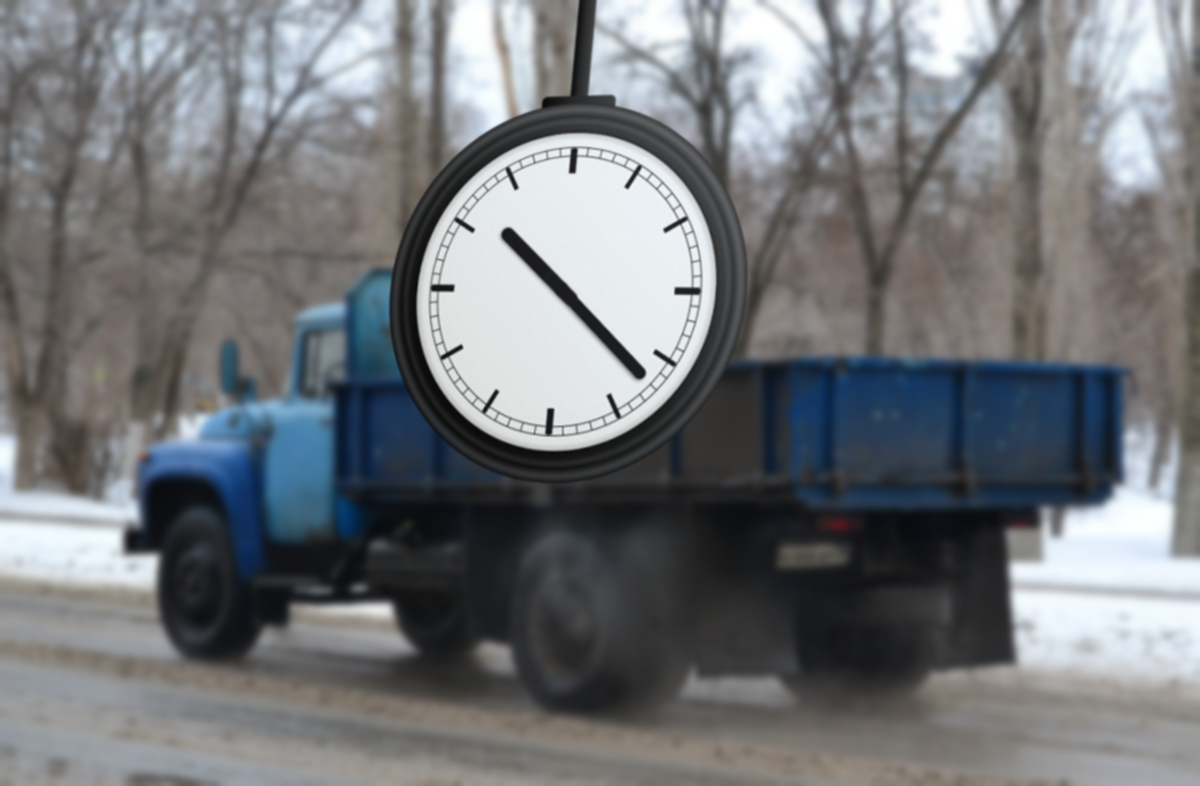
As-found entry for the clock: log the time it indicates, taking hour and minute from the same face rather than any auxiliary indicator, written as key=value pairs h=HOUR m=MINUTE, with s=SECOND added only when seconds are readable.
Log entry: h=10 m=22
